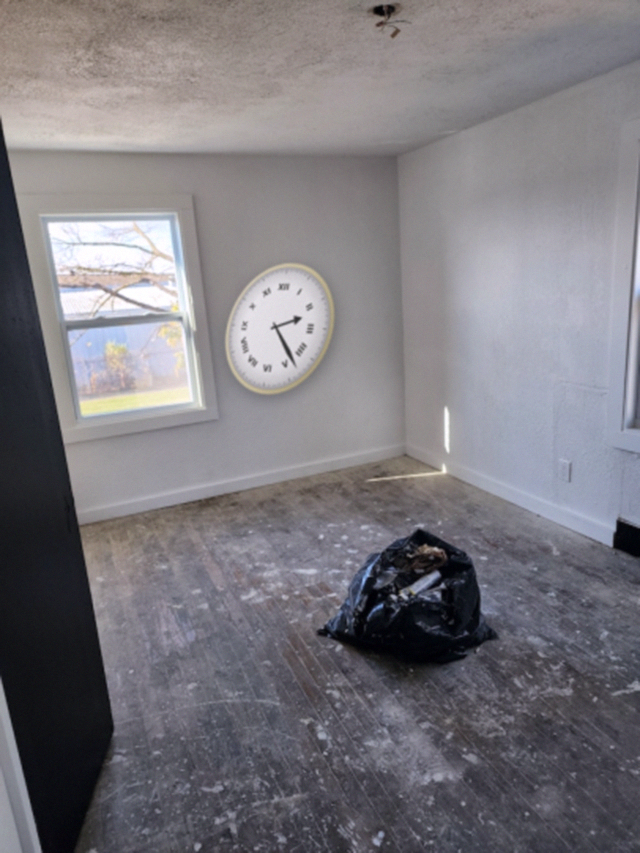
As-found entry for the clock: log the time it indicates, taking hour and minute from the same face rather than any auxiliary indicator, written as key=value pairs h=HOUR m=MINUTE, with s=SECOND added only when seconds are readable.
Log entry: h=2 m=23
